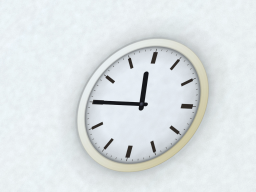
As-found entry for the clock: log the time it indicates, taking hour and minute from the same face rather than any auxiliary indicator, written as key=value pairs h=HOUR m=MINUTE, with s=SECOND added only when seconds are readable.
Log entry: h=11 m=45
